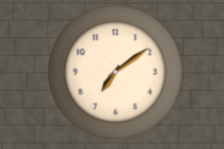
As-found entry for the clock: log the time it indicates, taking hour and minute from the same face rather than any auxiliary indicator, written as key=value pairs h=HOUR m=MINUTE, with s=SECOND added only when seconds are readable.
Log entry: h=7 m=9
